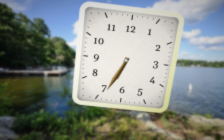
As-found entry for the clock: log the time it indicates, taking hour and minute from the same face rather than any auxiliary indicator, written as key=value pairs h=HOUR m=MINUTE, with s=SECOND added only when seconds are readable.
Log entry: h=6 m=34
